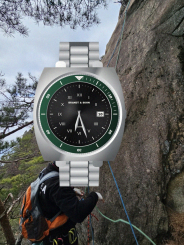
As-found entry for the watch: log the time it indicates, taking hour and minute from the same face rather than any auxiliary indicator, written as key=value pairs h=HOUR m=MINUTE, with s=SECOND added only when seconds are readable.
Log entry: h=6 m=27
